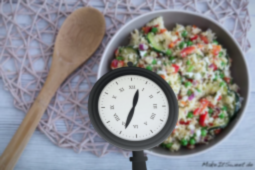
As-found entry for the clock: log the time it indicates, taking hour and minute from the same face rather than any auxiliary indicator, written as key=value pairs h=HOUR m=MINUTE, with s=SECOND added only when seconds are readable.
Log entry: h=12 m=34
